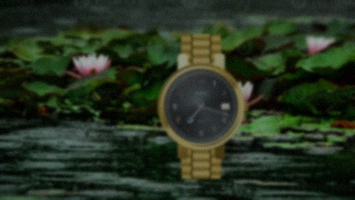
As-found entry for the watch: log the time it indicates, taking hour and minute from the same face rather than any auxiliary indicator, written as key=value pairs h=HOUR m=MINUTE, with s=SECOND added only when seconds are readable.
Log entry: h=7 m=18
